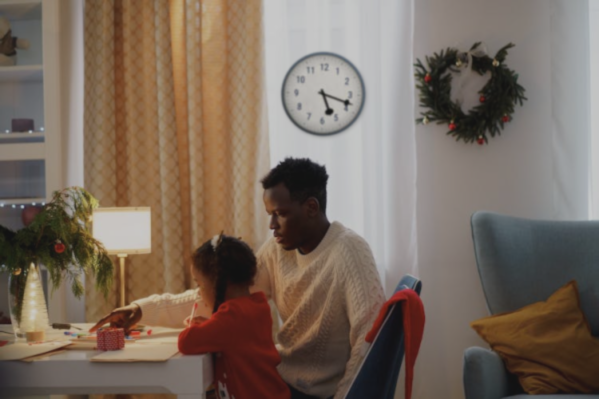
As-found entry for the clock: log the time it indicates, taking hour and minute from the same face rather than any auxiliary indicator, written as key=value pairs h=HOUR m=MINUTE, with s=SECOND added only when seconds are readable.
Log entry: h=5 m=18
